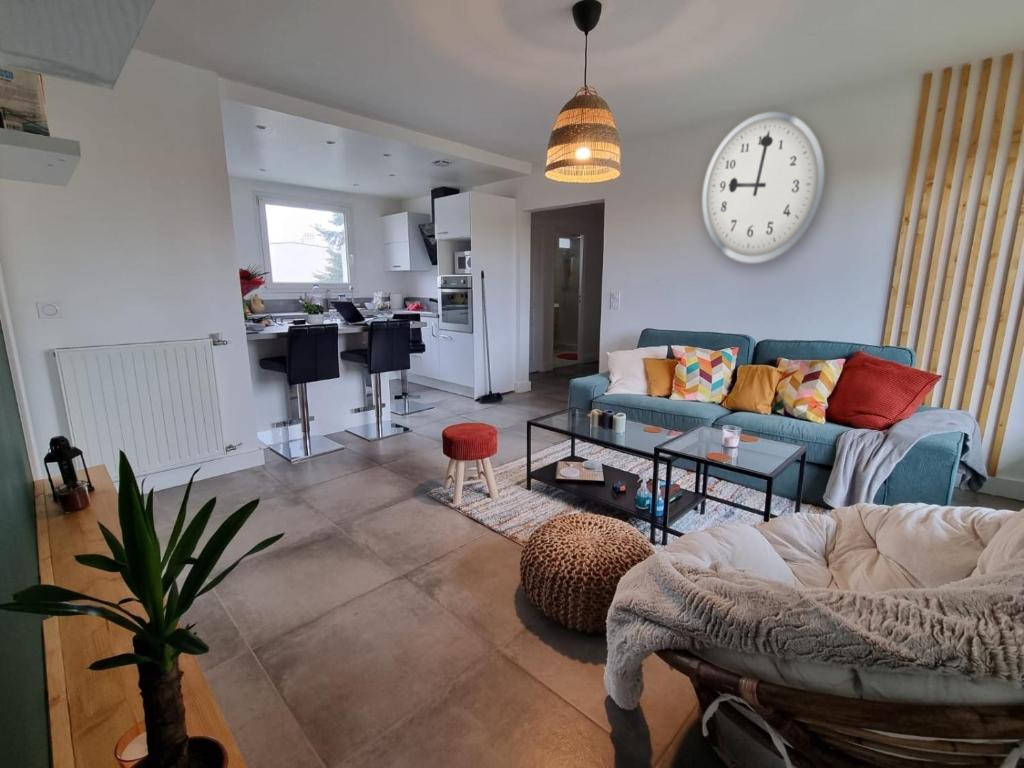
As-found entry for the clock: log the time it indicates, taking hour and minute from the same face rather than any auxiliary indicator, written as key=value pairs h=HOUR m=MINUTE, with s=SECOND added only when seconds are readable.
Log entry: h=9 m=1
